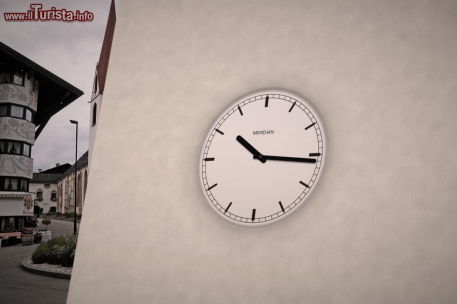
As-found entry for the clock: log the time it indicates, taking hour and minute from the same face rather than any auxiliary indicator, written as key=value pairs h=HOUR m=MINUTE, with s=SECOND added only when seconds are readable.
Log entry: h=10 m=16
